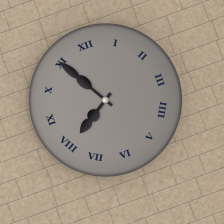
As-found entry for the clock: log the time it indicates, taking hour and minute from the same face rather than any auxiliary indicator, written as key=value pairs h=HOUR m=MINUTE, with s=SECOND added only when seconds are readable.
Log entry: h=7 m=55
